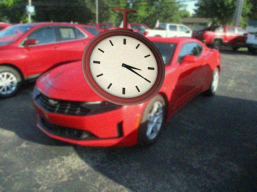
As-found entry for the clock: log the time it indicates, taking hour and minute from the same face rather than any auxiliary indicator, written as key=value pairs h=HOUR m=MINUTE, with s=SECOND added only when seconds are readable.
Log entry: h=3 m=20
